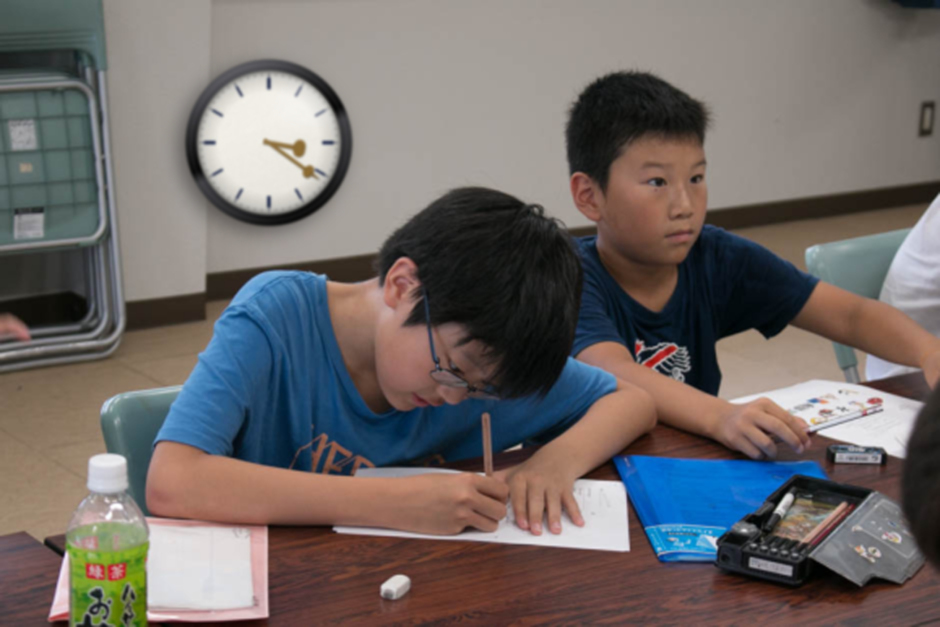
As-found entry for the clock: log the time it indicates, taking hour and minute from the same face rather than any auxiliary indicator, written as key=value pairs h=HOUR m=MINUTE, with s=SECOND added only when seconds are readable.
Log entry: h=3 m=21
